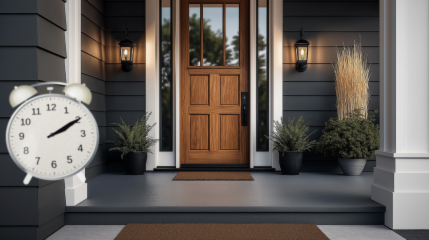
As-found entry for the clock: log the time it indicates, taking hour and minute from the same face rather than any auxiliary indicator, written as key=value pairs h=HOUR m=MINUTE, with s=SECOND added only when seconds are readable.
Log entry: h=2 m=10
